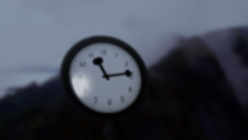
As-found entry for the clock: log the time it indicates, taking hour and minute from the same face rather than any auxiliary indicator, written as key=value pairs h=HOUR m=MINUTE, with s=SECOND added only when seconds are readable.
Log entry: h=11 m=14
